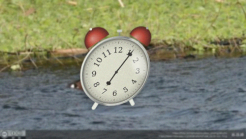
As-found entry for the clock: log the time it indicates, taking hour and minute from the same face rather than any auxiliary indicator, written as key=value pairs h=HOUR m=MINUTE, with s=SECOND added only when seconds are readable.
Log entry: h=7 m=6
